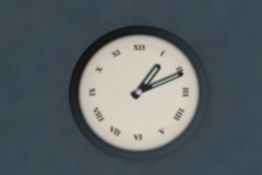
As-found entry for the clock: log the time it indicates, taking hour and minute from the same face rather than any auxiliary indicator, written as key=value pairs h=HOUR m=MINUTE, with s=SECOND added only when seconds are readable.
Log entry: h=1 m=11
